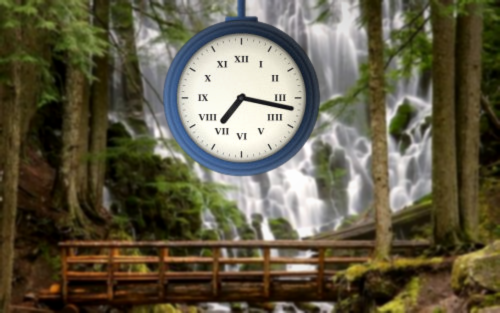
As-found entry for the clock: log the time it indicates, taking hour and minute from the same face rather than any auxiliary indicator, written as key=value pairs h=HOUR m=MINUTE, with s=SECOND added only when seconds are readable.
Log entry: h=7 m=17
